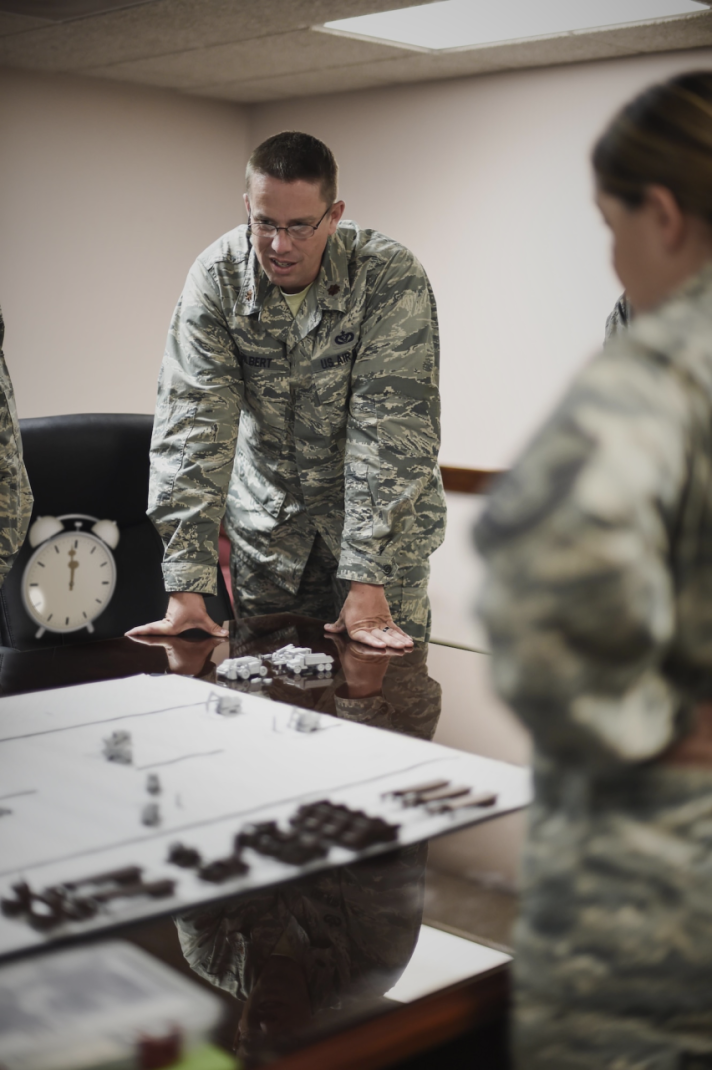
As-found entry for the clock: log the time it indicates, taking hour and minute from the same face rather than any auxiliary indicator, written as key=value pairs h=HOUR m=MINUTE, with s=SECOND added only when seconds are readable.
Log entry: h=11 m=59
